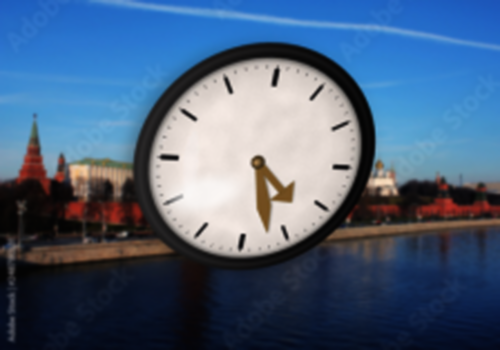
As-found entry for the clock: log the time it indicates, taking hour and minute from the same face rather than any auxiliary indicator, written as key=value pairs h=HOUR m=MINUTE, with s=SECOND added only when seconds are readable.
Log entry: h=4 m=27
